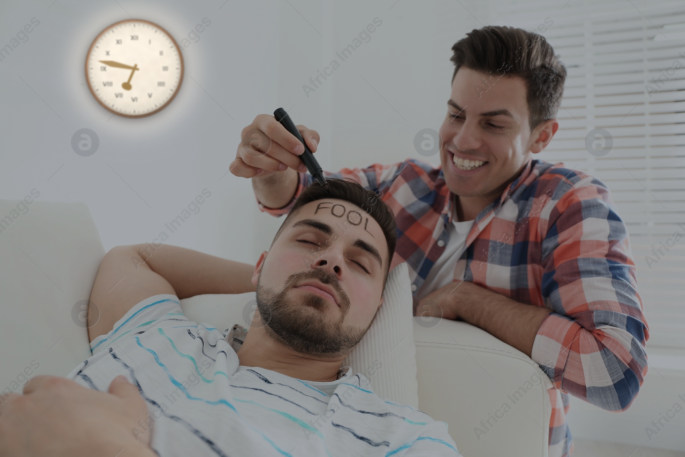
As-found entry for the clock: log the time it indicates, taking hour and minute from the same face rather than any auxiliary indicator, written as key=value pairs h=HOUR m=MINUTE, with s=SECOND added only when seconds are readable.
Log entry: h=6 m=47
